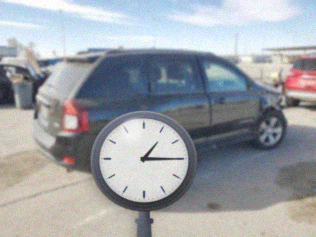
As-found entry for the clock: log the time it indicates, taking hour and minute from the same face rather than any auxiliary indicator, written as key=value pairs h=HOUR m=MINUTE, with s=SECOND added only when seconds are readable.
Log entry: h=1 m=15
